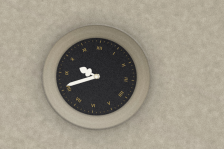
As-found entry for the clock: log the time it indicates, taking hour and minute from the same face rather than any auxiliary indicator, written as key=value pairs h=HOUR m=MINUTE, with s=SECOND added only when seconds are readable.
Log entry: h=9 m=41
